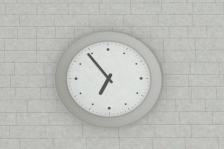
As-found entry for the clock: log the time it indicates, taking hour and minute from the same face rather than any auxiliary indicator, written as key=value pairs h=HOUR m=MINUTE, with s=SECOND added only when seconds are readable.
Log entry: h=6 m=54
